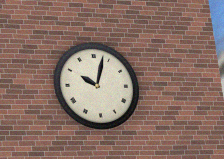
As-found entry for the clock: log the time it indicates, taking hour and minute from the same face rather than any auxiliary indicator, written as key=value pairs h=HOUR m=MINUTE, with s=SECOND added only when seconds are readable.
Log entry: h=10 m=3
